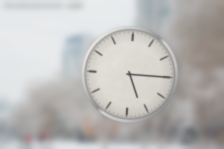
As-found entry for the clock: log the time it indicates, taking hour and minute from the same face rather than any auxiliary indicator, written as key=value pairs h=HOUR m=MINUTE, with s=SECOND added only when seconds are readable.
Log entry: h=5 m=15
